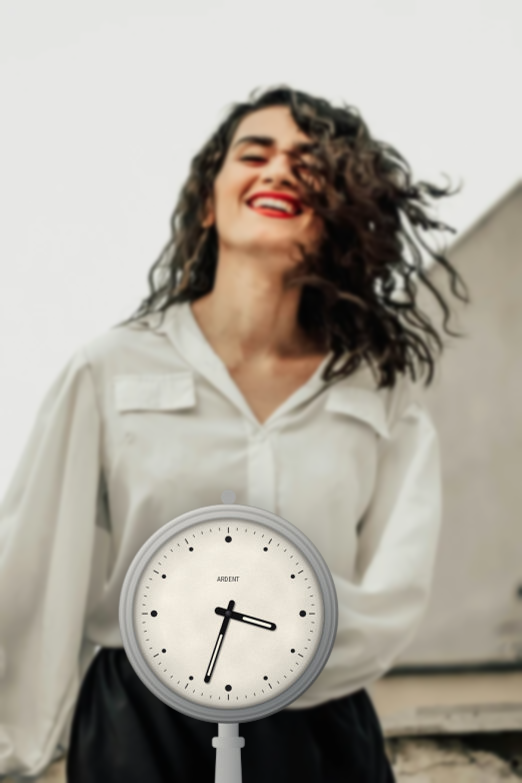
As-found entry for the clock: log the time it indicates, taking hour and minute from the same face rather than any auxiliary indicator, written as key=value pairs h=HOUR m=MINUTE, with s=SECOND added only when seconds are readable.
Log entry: h=3 m=33
